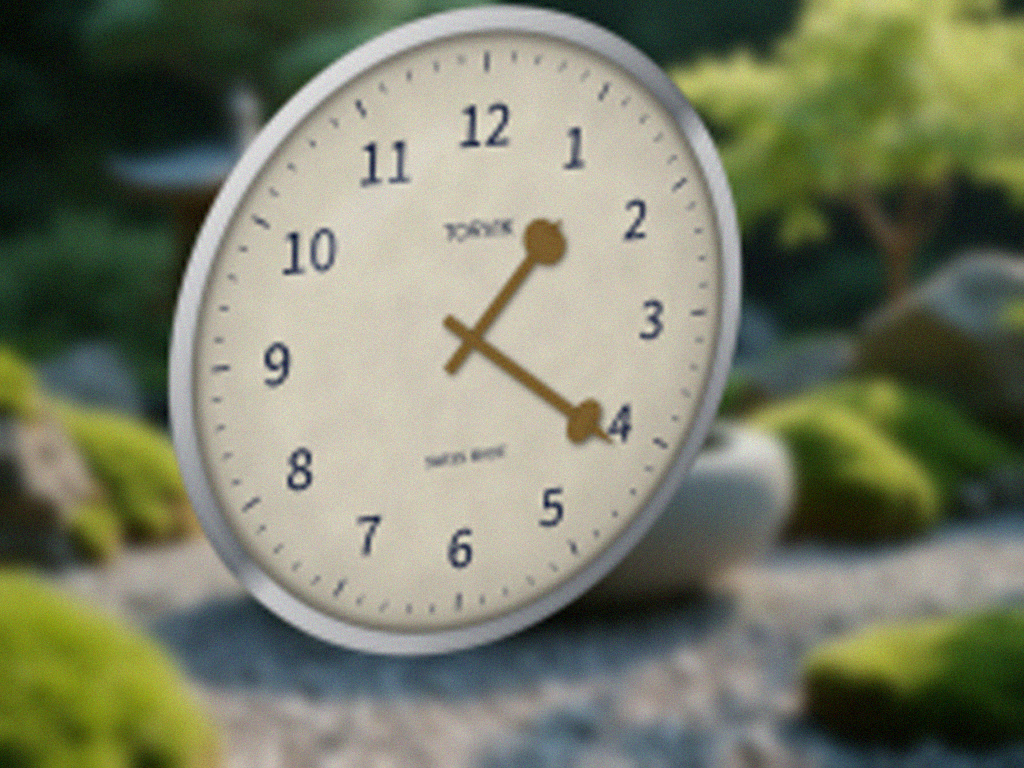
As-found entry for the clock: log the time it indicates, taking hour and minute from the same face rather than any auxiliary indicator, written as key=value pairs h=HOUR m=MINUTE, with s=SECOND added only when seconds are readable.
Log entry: h=1 m=21
